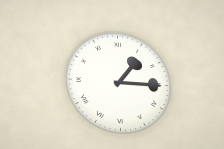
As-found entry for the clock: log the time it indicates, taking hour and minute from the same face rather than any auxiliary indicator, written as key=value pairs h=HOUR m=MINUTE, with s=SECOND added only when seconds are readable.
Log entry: h=1 m=15
